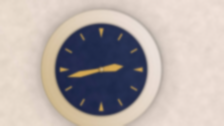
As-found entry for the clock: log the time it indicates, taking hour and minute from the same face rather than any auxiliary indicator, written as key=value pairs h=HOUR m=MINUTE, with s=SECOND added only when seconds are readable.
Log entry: h=2 m=43
